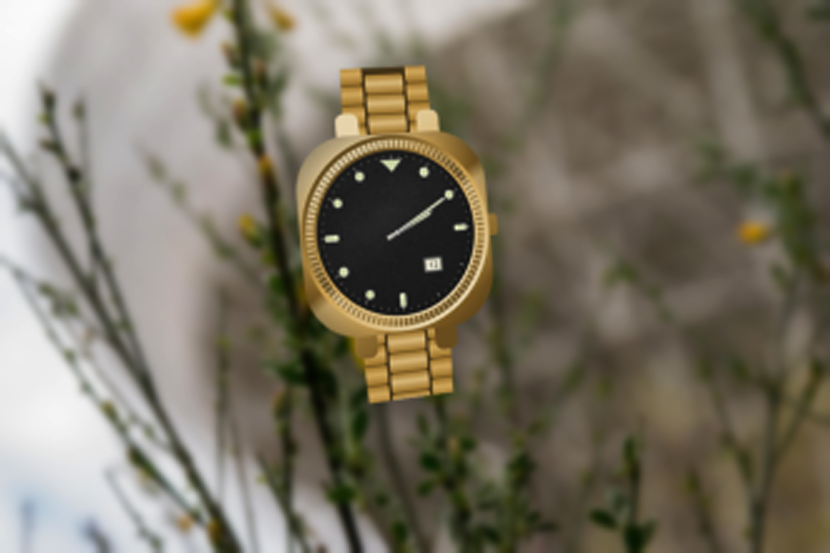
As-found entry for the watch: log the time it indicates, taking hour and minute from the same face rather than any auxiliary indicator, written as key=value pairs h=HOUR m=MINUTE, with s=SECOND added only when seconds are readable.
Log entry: h=2 m=10
